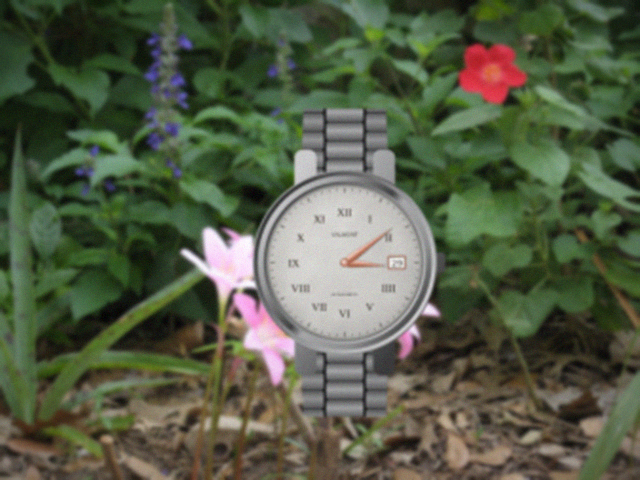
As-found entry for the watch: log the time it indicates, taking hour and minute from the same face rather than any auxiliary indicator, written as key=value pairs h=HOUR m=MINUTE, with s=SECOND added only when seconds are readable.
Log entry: h=3 m=9
